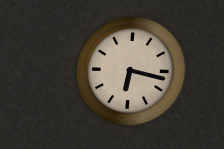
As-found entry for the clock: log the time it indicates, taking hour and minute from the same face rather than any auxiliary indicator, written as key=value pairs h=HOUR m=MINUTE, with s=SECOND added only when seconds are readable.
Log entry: h=6 m=17
